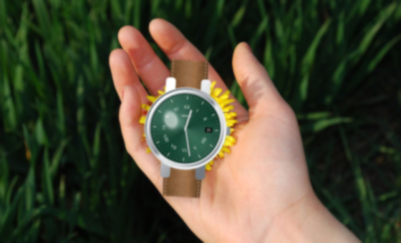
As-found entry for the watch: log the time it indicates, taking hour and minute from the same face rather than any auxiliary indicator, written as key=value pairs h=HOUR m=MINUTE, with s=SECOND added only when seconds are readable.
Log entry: h=12 m=28
